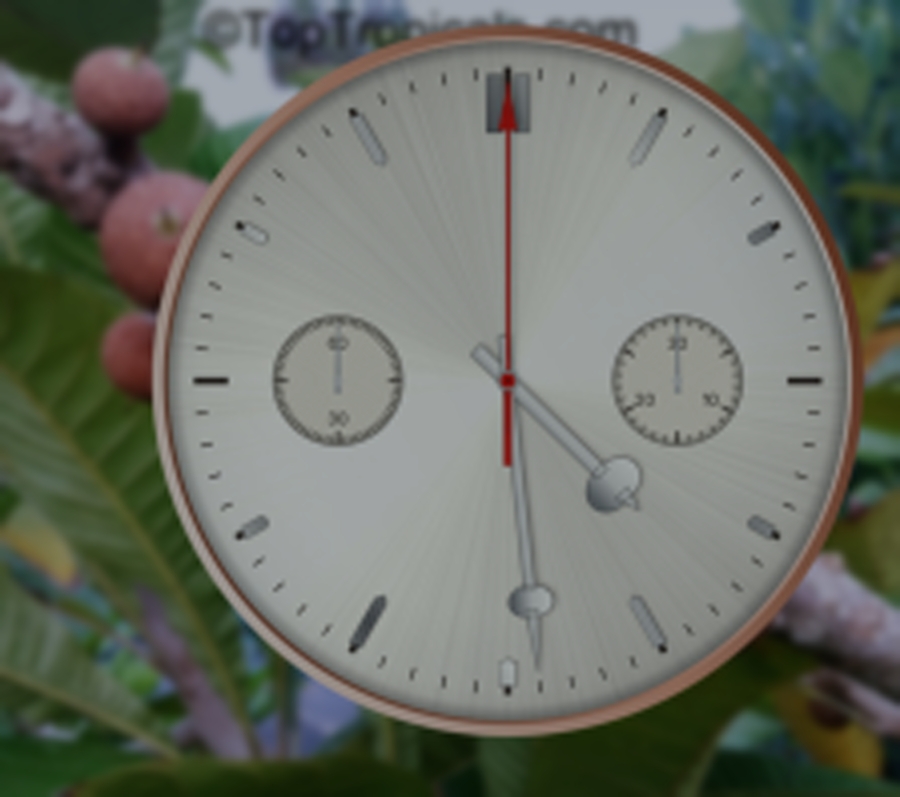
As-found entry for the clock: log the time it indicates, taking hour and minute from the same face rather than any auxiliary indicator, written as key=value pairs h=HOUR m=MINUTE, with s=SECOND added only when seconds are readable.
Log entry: h=4 m=29
